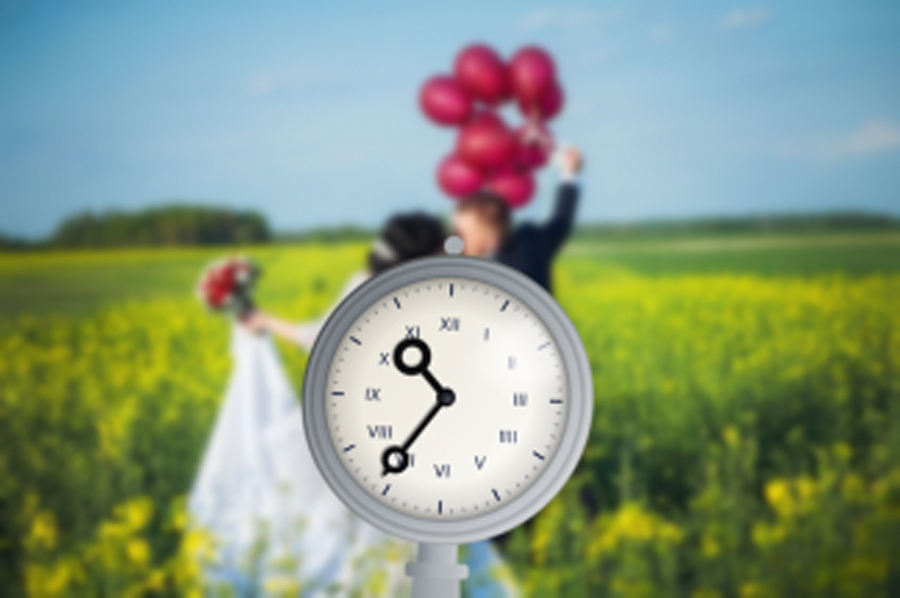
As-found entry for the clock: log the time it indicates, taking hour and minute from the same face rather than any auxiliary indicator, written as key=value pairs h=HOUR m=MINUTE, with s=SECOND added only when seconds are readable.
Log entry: h=10 m=36
